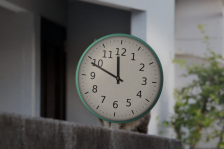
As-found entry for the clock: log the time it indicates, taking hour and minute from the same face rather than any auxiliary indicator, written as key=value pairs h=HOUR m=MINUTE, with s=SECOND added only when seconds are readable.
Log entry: h=11 m=49
